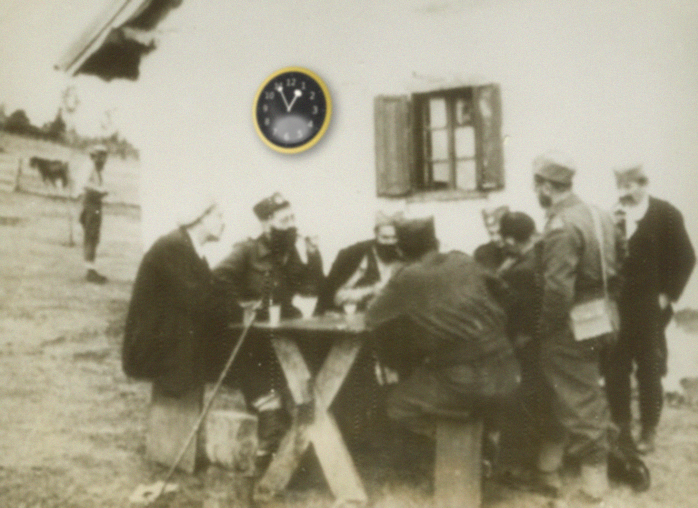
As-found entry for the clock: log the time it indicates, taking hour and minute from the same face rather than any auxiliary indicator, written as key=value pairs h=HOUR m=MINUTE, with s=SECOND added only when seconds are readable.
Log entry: h=12 m=55
